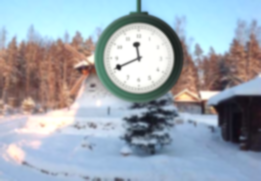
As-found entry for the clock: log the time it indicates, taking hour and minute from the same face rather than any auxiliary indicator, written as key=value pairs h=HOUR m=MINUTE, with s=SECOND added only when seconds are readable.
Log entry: h=11 m=41
